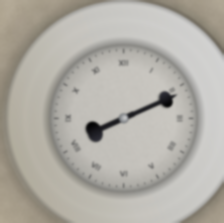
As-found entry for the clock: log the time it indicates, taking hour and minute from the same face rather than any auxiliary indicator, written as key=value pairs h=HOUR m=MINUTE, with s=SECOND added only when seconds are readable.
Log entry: h=8 m=11
